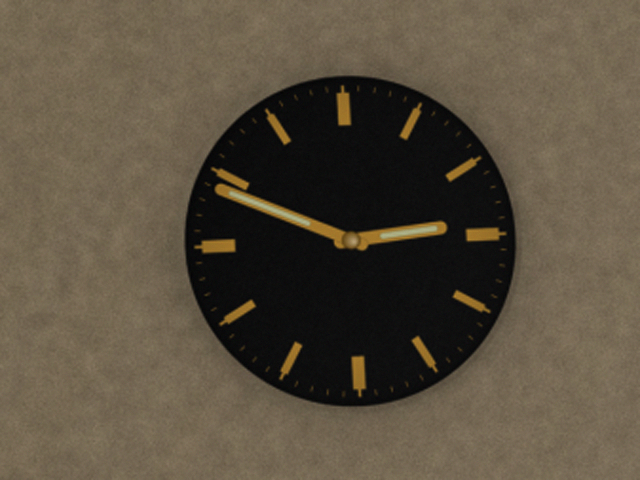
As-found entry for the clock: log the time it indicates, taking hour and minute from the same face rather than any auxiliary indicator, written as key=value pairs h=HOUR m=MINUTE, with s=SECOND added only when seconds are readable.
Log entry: h=2 m=49
